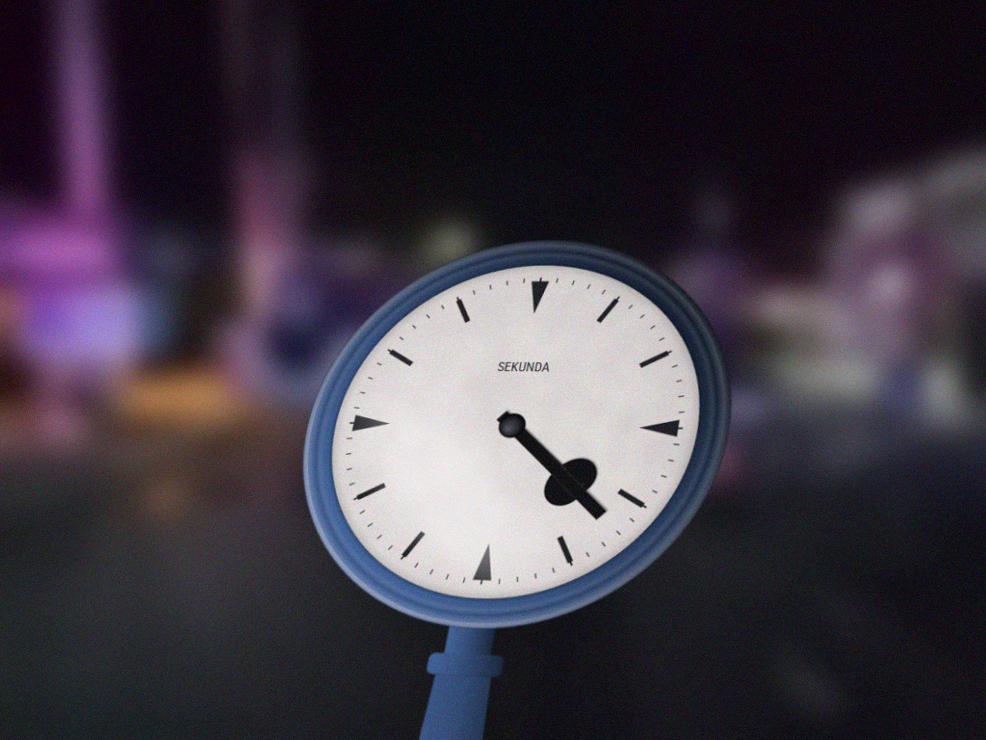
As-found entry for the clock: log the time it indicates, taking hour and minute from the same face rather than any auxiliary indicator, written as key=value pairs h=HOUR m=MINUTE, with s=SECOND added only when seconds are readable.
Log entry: h=4 m=22
